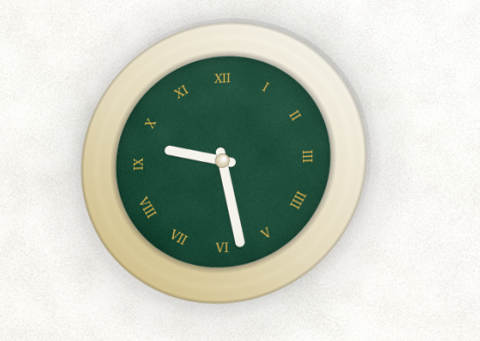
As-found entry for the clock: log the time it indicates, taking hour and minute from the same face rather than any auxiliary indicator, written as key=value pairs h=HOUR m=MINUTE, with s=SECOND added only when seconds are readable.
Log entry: h=9 m=28
